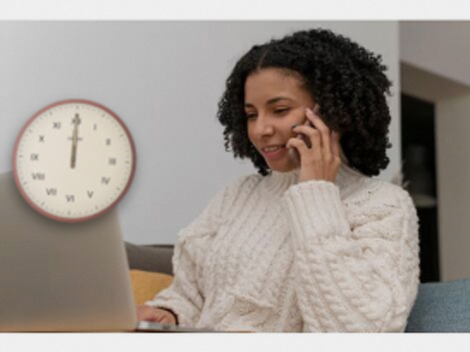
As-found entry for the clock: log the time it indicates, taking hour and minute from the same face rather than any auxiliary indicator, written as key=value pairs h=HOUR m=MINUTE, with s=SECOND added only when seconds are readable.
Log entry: h=12 m=0
